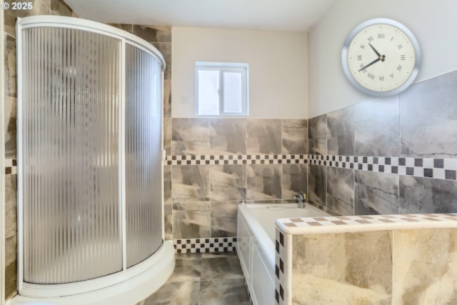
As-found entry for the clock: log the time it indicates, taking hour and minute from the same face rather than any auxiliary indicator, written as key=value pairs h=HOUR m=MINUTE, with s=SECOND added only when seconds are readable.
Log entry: h=10 m=40
